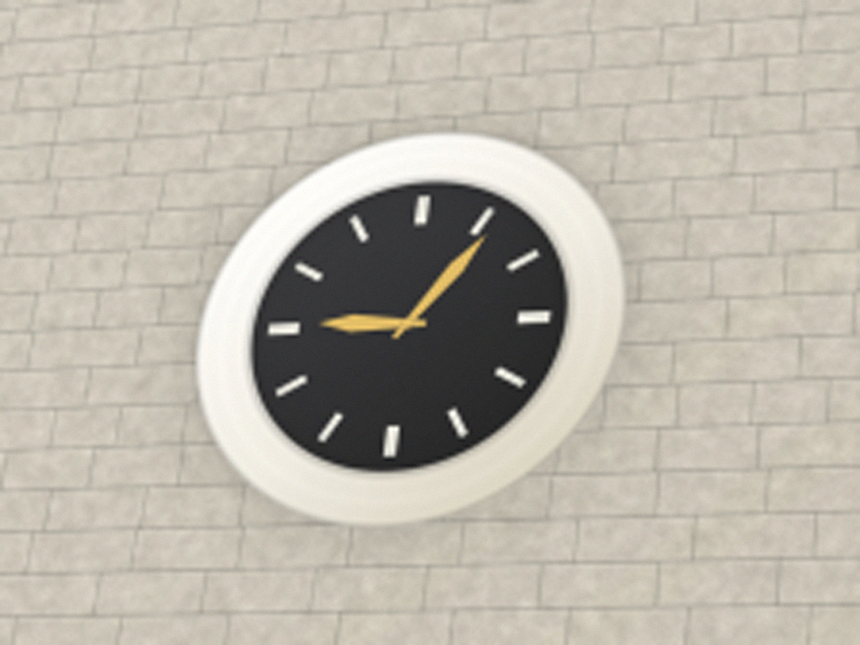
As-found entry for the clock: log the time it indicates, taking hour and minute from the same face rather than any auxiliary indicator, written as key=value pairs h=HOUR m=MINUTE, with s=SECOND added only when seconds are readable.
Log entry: h=9 m=6
